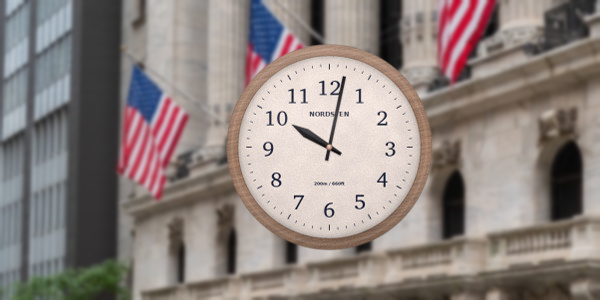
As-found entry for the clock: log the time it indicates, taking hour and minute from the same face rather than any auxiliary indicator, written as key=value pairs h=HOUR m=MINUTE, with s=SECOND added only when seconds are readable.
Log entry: h=10 m=2
